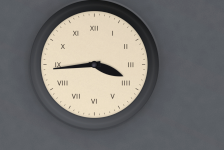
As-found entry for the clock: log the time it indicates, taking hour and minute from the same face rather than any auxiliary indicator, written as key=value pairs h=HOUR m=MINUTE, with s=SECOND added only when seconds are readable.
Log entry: h=3 m=44
